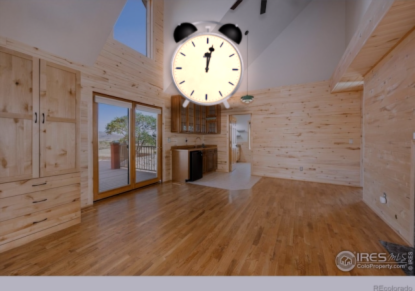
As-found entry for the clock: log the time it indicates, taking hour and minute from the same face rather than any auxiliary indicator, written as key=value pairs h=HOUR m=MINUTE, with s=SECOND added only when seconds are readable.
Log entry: h=12 m=2
